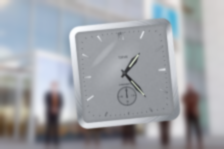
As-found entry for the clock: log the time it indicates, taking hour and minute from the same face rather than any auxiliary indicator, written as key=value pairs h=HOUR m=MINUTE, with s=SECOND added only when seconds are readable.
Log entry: h=1 m=24
